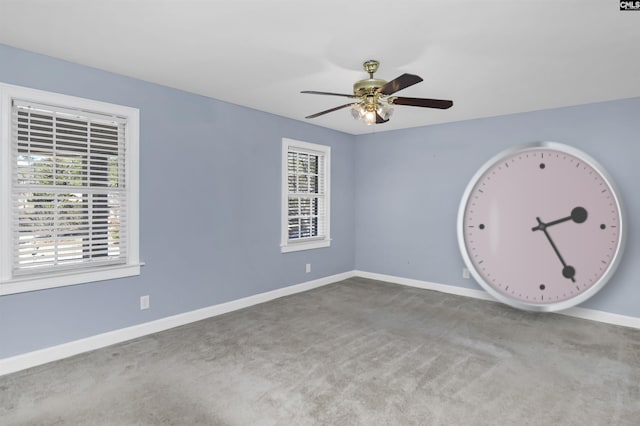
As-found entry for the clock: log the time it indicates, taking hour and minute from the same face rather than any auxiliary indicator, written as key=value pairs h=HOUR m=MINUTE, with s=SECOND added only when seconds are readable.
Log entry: h=2 m=25
